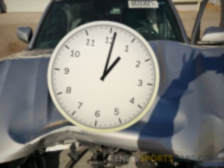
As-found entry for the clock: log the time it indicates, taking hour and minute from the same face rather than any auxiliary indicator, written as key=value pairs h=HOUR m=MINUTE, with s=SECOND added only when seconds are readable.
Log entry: h=1 m=1
